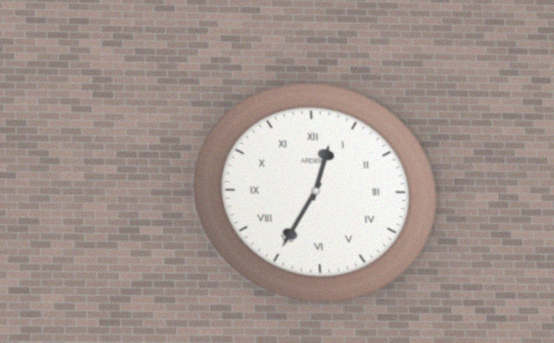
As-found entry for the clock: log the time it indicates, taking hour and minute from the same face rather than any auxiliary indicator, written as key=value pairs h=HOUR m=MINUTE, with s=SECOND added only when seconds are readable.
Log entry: h=12 m=35
